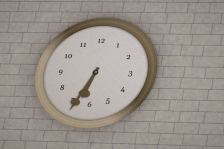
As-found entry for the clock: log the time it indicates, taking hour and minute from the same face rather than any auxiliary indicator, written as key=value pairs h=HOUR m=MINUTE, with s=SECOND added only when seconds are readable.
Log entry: h=6 m=34
